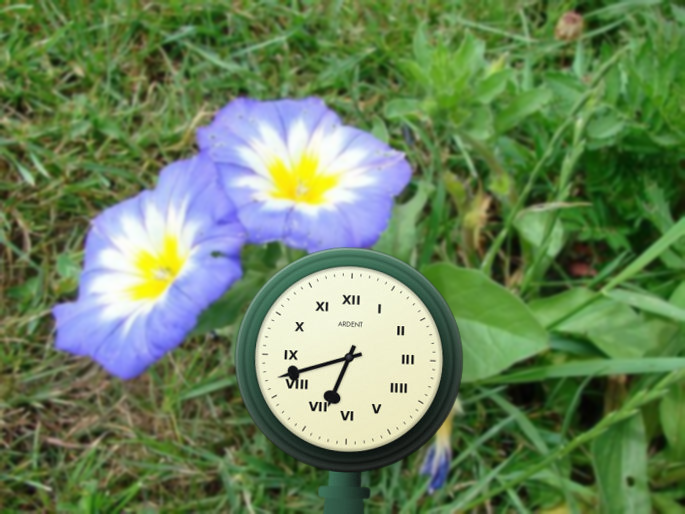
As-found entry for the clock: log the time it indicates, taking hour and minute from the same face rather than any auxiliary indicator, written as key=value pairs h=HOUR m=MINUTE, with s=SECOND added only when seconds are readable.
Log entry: h=6 m=42
